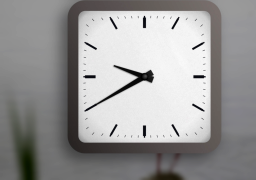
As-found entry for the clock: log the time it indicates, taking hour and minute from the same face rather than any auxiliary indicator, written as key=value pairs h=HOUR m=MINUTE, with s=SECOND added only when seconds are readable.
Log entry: h=9 m=40
